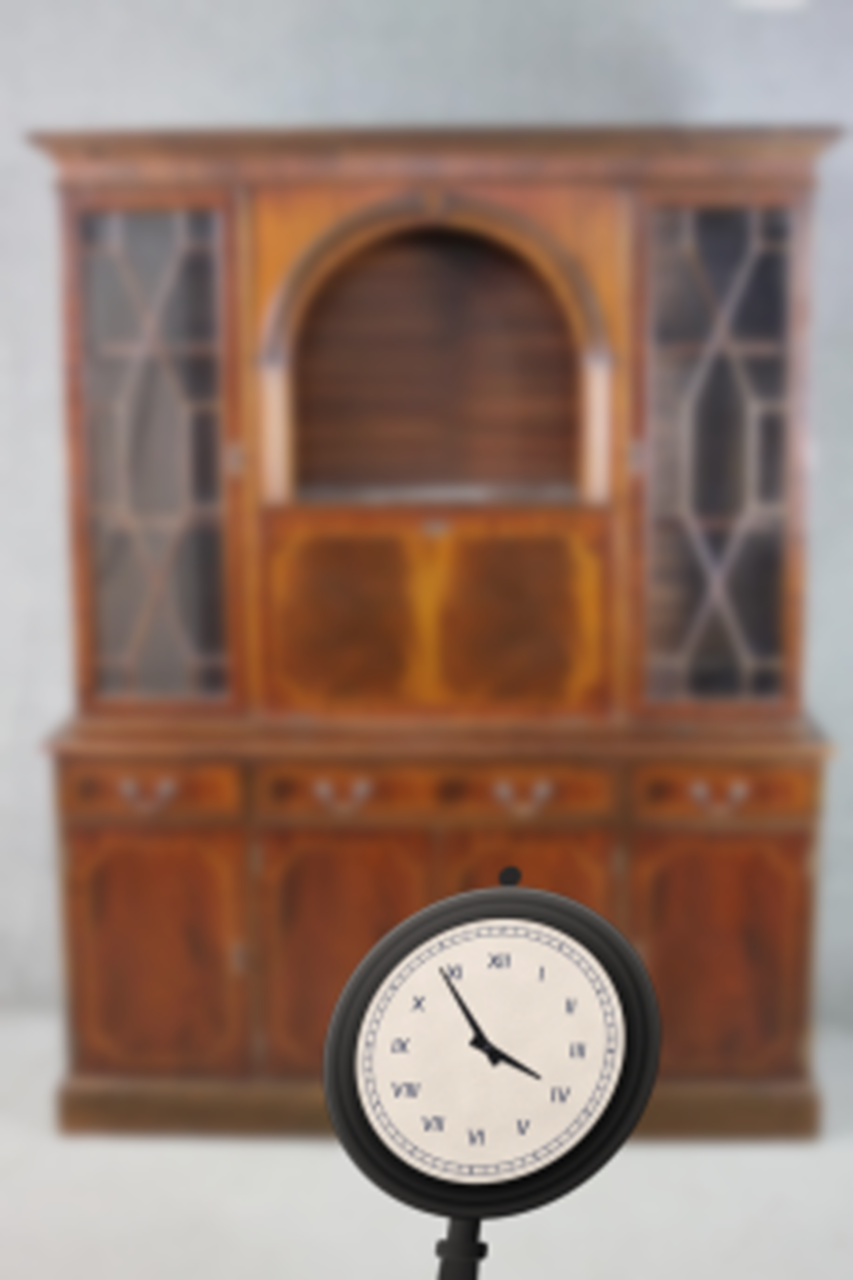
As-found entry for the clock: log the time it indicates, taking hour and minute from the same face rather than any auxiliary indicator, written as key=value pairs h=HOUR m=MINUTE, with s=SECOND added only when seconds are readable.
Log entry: h=3 m=54
